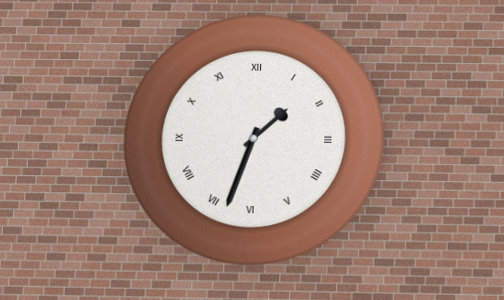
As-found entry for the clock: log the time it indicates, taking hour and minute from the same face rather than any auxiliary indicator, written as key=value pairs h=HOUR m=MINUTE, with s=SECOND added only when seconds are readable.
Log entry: h=1 m=33
